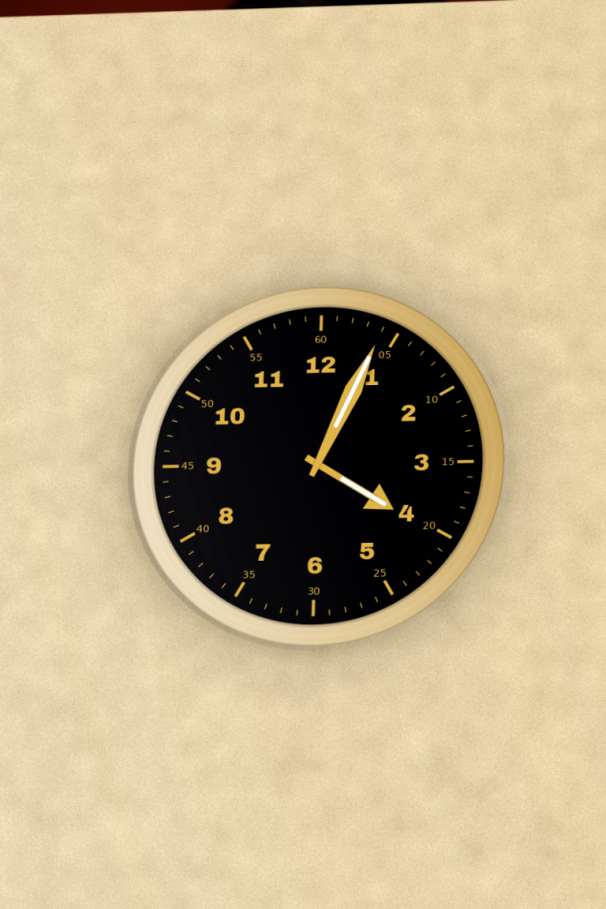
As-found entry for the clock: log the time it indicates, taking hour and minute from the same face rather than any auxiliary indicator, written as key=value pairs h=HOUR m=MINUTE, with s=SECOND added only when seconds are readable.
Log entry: h=4 m=4
